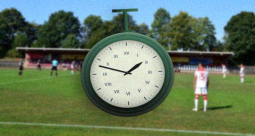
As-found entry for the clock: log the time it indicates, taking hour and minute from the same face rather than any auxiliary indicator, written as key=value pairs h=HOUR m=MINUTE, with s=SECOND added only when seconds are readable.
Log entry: h=1 m=48
